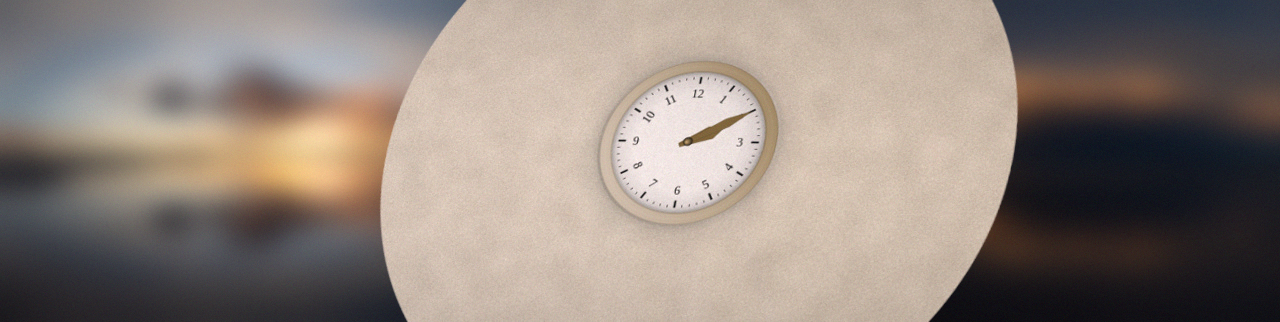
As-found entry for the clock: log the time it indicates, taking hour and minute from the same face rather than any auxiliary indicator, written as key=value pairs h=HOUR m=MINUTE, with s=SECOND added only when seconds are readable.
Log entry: h=2 m=10
